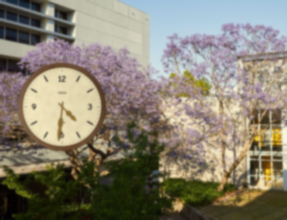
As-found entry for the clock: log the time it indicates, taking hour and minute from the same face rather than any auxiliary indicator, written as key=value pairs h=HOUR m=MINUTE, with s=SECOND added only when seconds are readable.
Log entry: h=4 m=31
